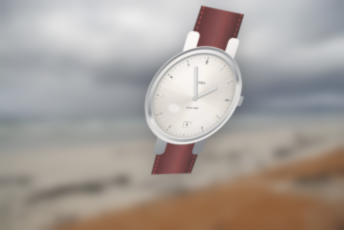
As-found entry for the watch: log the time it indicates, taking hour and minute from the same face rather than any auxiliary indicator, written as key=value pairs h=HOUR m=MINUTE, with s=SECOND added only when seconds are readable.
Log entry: h=1 m=57
